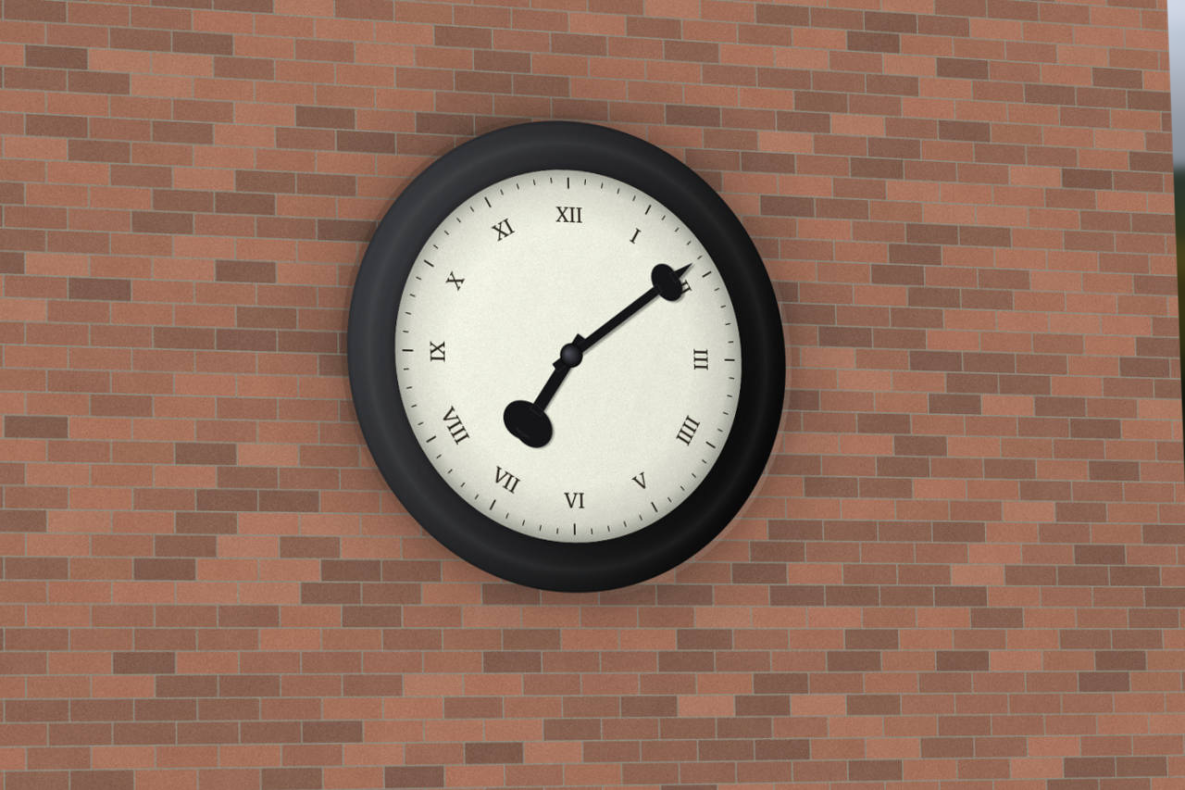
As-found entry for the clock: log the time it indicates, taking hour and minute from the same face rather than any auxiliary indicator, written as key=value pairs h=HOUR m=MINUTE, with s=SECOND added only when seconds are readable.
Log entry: h=7 m=9
